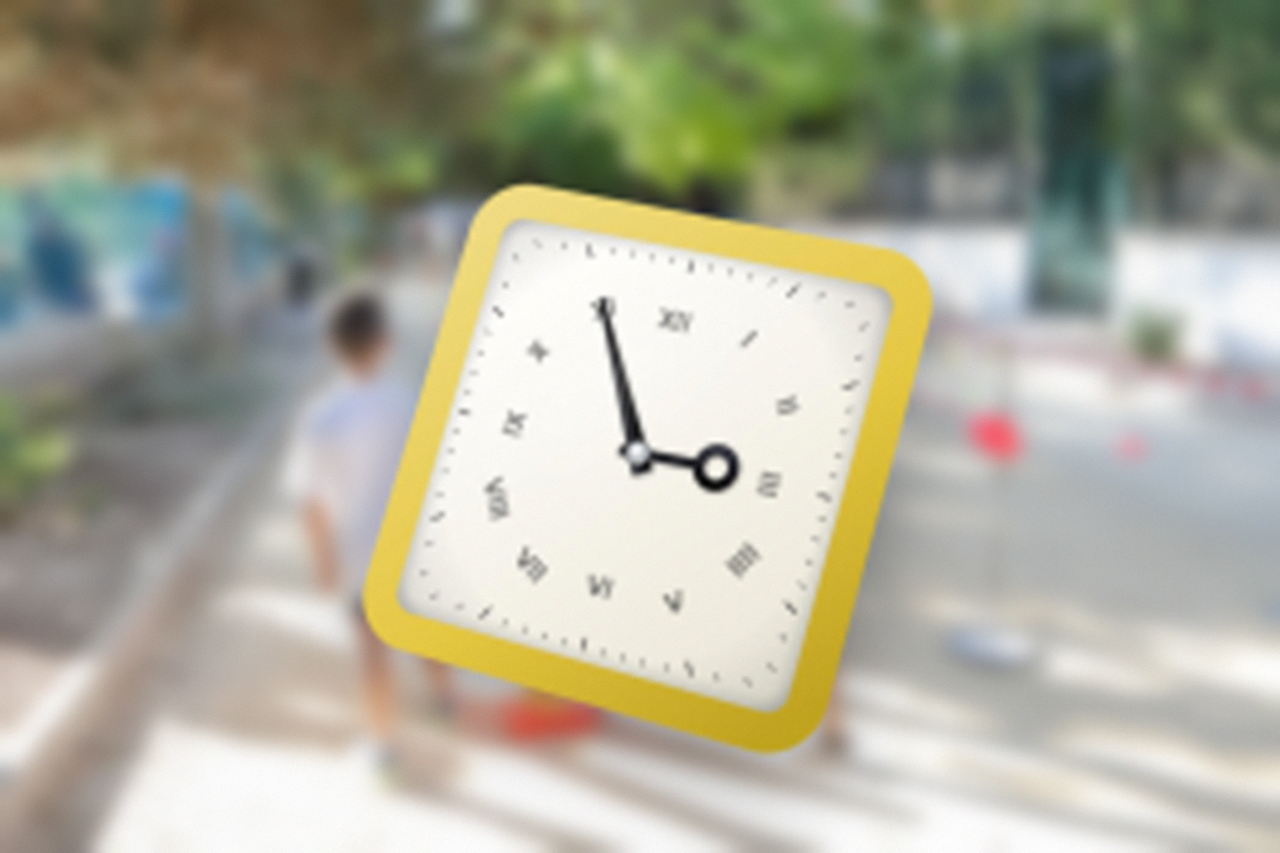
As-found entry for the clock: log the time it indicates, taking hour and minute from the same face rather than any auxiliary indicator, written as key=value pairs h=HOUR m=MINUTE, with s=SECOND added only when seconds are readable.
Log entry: h=2 m=55
